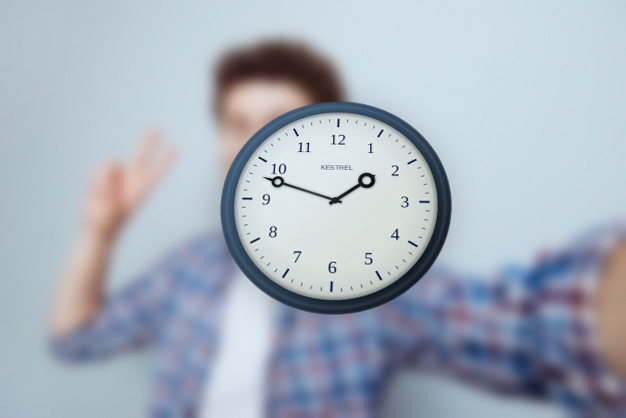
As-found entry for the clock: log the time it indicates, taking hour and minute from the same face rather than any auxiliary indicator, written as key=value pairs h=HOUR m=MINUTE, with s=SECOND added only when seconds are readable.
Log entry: h=1 m=48
